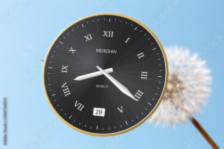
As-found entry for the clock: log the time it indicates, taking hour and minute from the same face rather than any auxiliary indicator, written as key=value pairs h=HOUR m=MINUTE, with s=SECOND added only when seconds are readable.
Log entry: h=8 m=21
